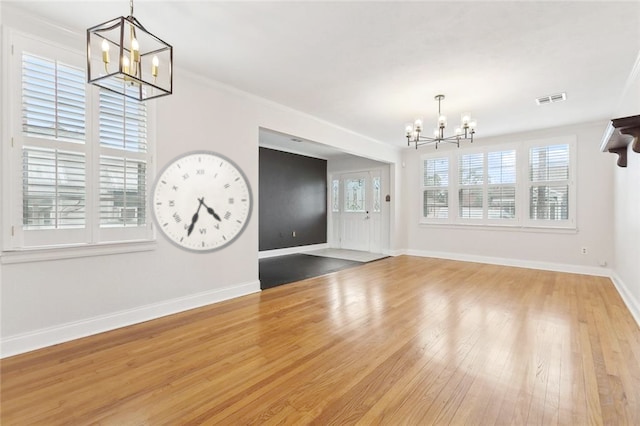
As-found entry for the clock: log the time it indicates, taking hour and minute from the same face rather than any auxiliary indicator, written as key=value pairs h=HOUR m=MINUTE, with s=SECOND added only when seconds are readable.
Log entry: h=4 m=34
